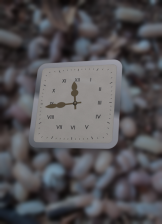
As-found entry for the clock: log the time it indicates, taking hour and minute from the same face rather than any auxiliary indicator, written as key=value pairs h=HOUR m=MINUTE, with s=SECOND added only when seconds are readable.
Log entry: h=11 m=44
